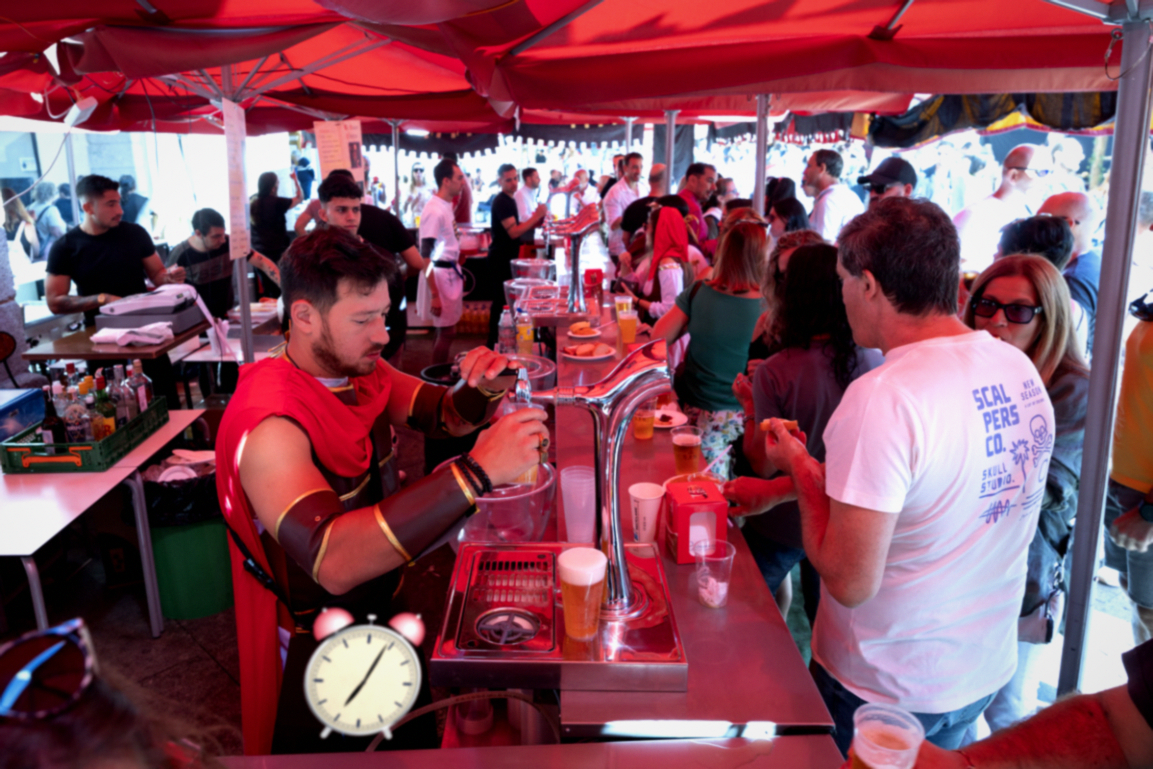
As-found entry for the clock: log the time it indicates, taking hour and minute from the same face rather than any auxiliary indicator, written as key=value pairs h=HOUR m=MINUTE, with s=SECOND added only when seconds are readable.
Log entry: h=7 m=4
